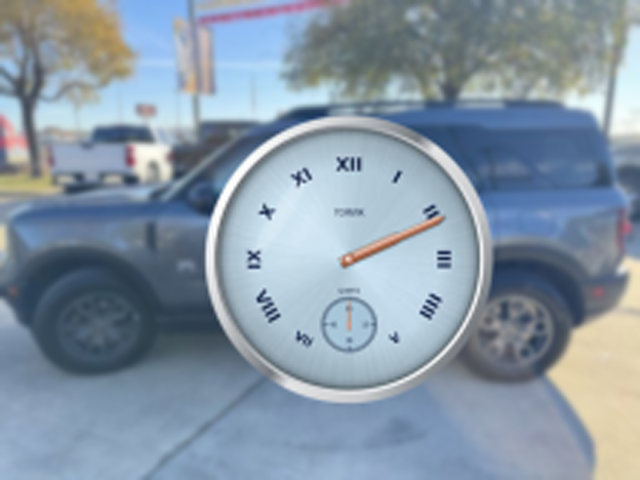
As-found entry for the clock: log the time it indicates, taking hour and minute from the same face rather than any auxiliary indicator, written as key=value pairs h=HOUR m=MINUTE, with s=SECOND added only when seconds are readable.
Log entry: h=2 m=11
